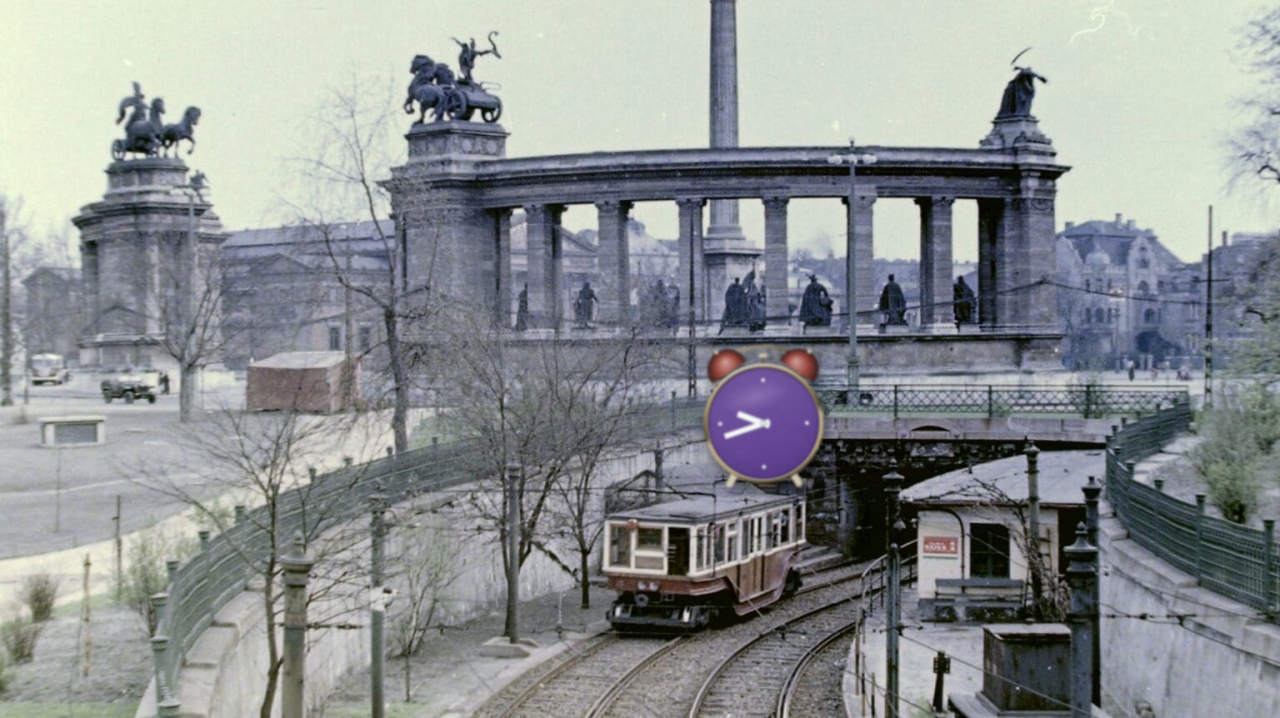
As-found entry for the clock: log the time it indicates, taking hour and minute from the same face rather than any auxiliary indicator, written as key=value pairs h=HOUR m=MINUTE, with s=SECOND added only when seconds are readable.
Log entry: h=9 m=42
